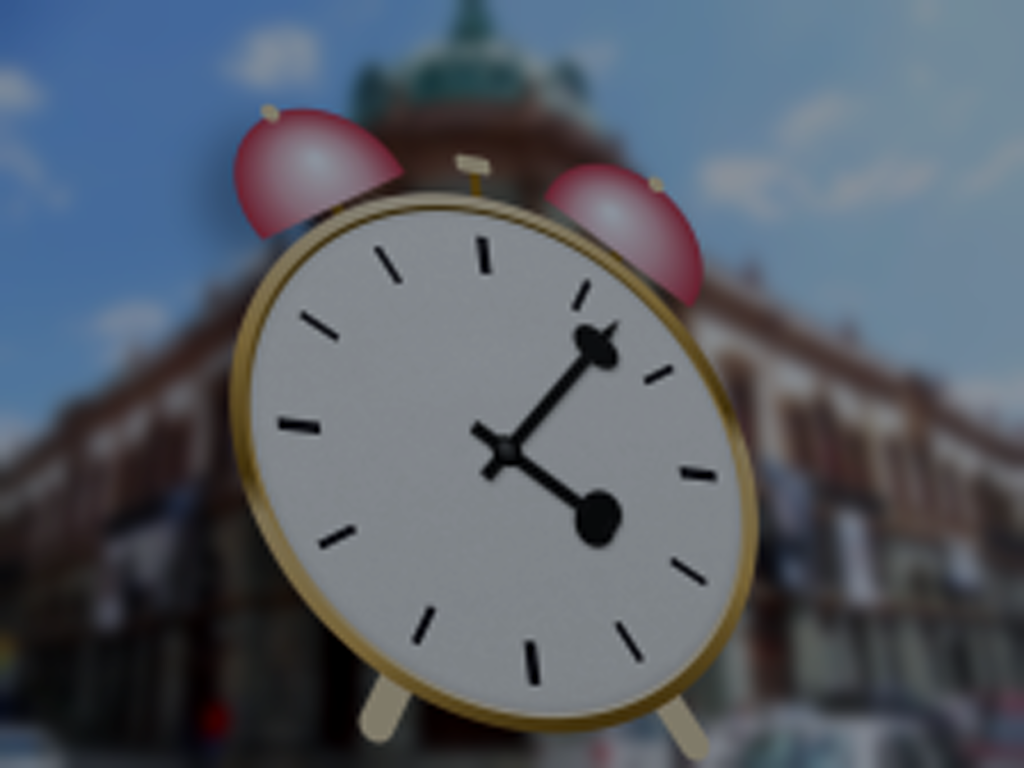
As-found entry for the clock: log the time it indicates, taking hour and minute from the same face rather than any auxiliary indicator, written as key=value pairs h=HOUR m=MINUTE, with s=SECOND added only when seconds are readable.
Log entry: h=4 m=7
